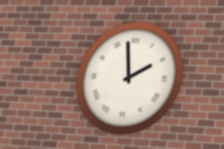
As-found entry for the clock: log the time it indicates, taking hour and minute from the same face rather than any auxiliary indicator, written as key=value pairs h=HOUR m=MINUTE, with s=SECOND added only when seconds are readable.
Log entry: h=1 m=58
